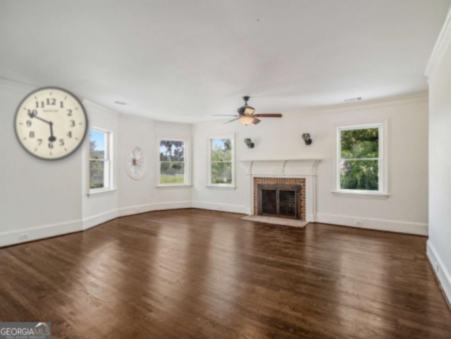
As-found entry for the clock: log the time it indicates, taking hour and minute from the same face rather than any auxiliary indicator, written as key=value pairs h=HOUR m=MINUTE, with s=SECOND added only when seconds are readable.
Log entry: h=5 m=49
